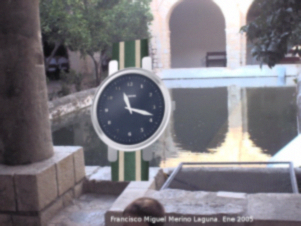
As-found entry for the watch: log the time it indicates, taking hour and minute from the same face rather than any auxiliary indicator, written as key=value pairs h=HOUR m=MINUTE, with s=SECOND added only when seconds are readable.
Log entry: h=11 m=18
